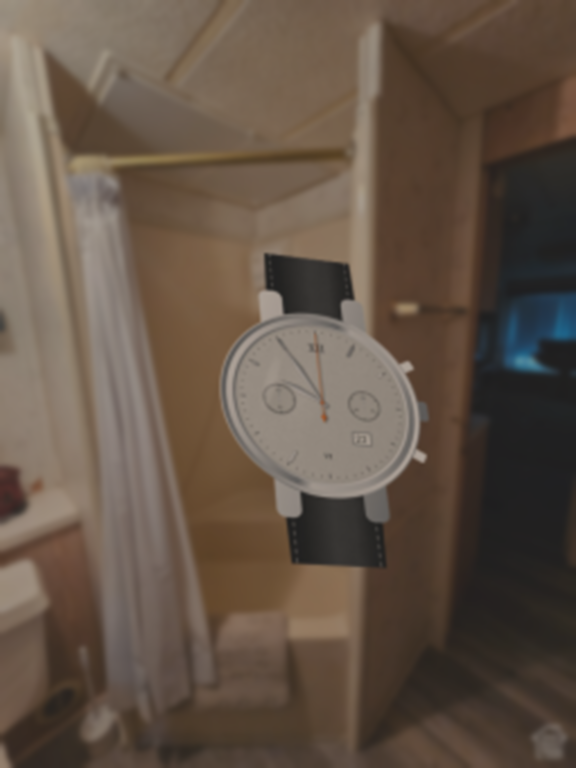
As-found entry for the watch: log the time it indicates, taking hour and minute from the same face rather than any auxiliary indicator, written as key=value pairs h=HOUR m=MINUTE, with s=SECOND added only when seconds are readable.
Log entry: h=9 m=55
